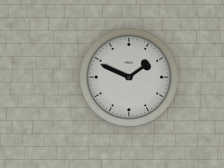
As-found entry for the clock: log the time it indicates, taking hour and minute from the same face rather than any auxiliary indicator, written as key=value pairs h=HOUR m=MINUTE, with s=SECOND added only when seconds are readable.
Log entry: h=1 m=49
